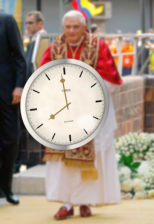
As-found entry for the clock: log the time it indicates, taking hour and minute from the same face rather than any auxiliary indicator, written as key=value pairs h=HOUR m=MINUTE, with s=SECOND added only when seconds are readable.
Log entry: h=7 m=59
